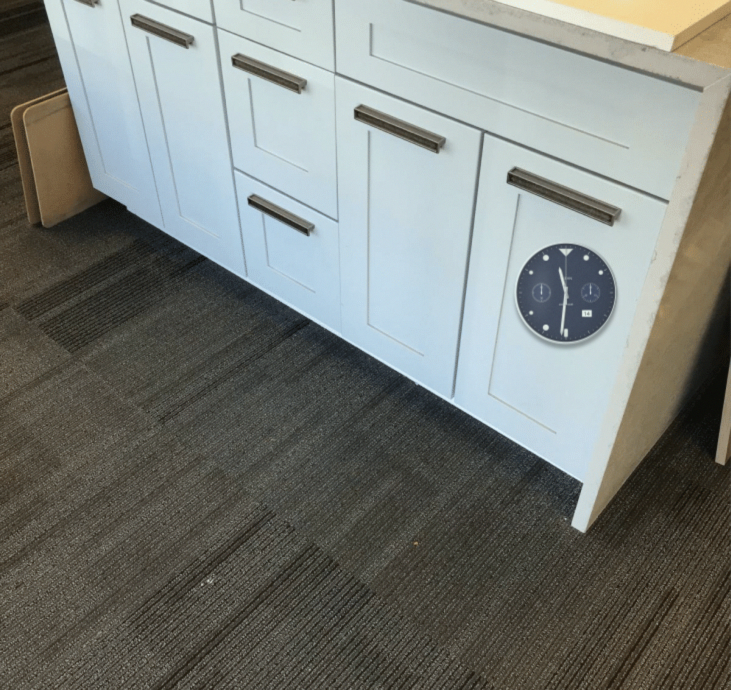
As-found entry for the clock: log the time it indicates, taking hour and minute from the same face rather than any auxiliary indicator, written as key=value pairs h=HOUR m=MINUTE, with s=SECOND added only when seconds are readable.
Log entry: h=11 m=31
